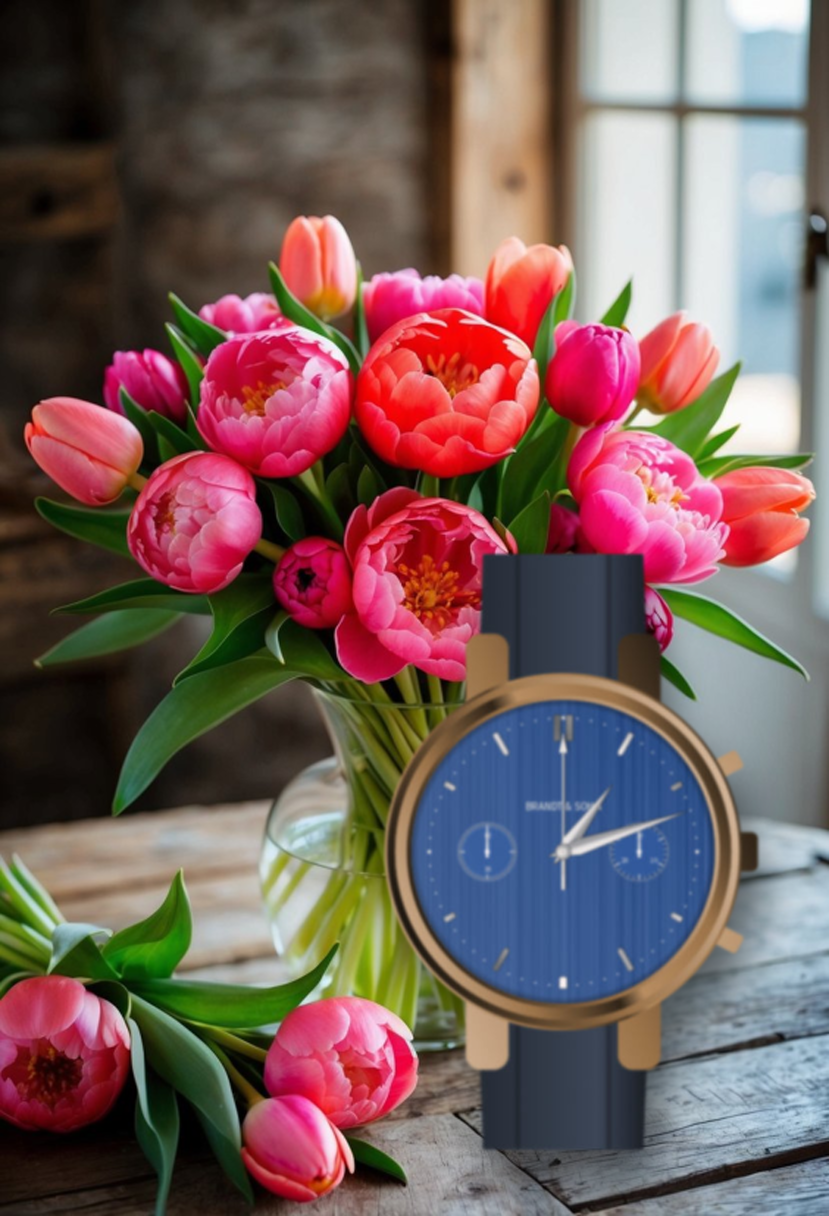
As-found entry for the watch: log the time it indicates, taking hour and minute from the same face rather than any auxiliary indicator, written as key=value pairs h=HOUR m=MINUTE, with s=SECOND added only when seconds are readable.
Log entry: h=1 m=12
